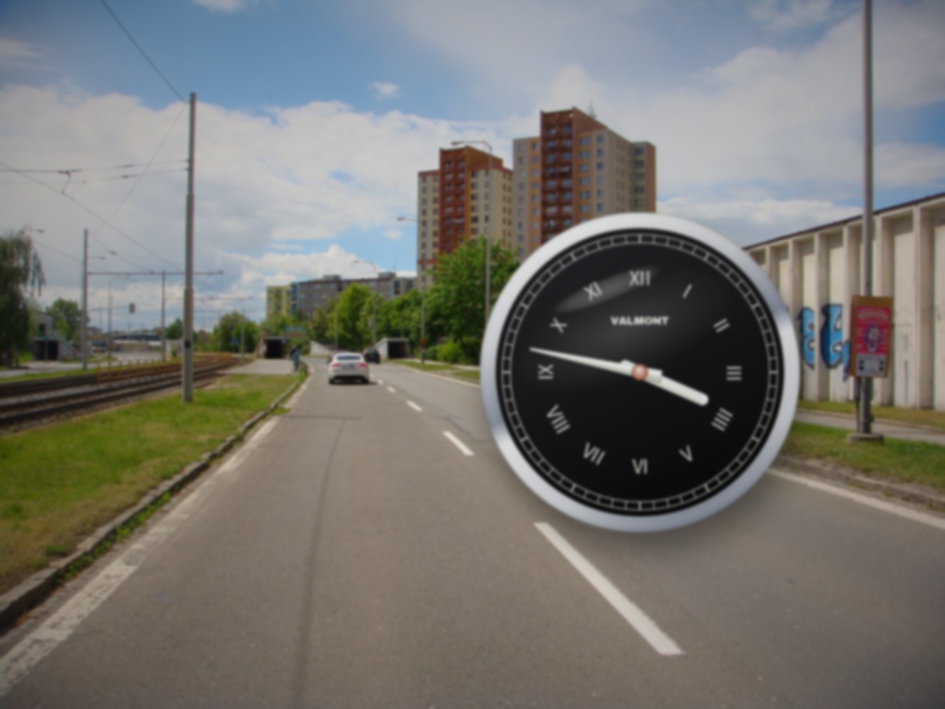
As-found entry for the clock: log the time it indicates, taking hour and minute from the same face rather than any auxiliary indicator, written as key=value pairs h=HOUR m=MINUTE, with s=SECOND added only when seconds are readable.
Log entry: h=3 m=47
